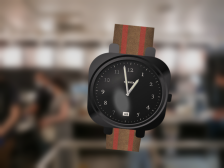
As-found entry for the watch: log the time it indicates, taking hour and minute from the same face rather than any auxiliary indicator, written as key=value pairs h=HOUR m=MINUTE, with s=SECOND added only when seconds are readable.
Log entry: h=12 m=58
